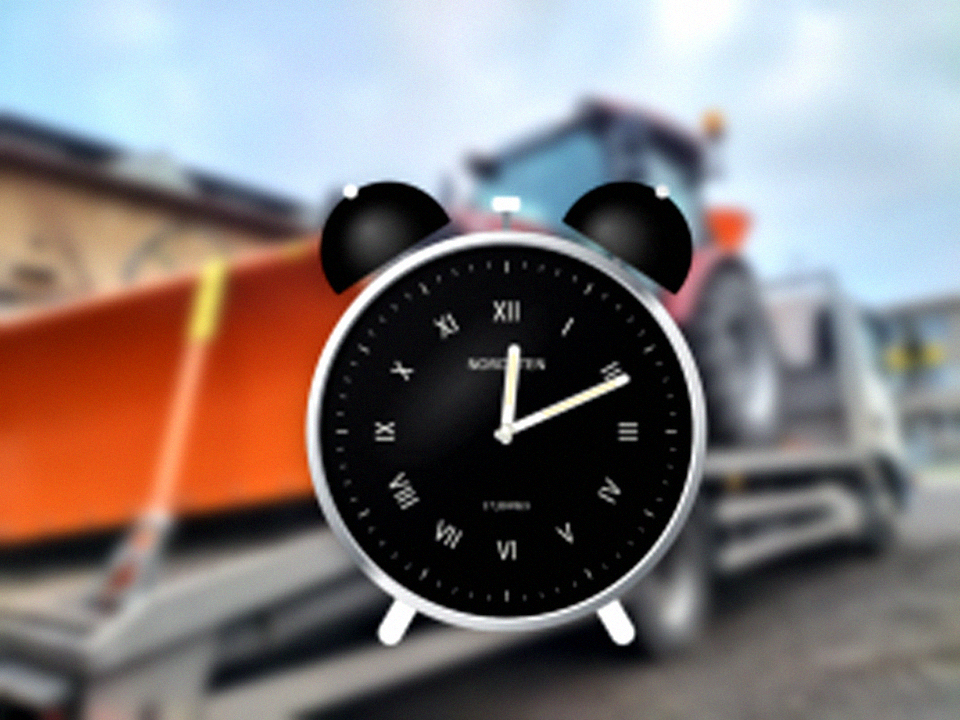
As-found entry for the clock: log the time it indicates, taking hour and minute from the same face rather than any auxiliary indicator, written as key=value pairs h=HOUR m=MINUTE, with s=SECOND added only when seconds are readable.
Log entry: h=12 m=11
